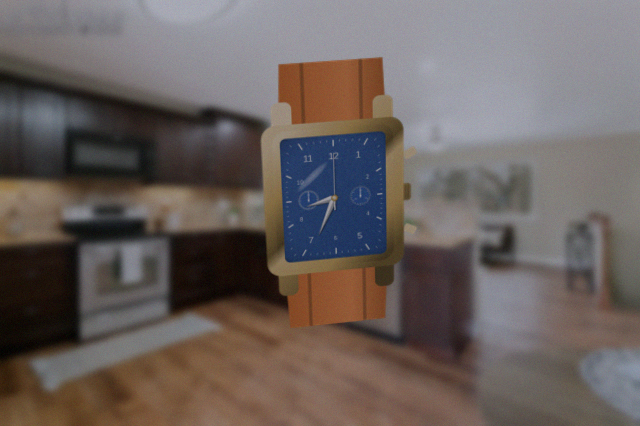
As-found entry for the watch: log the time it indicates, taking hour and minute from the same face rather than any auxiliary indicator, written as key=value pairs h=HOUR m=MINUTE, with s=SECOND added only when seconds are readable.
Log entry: h=8 m=34
